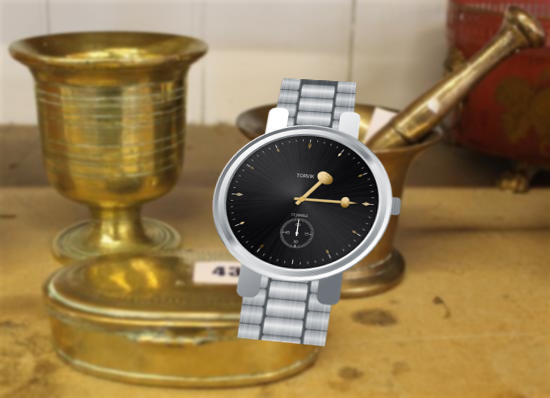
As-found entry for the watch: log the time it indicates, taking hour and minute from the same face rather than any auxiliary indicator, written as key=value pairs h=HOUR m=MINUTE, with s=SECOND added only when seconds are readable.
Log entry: h=1 m=15
